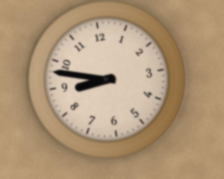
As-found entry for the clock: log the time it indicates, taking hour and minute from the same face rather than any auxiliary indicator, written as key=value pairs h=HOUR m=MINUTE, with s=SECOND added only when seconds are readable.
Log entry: h=8 m=48
